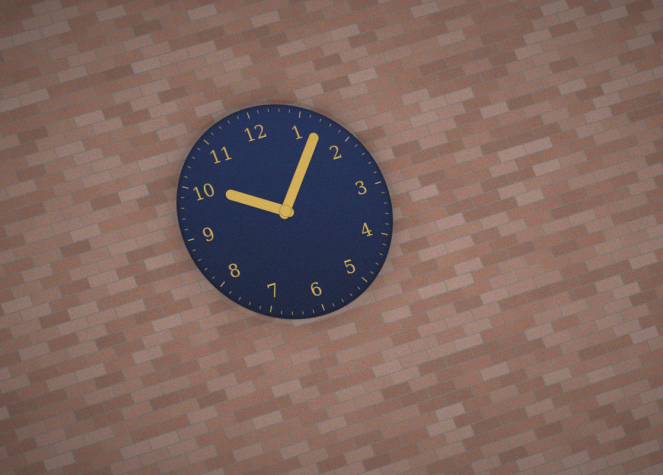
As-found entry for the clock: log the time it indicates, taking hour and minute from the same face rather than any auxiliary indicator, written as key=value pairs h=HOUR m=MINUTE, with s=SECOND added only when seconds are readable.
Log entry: h=10 m=7
